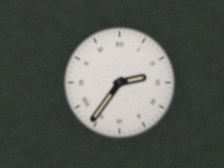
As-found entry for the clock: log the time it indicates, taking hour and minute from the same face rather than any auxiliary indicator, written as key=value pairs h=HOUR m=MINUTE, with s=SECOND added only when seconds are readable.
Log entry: h=2 m=36
